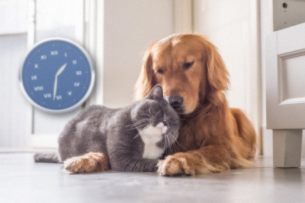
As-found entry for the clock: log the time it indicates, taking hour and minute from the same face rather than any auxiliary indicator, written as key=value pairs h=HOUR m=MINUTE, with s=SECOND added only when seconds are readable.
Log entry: h=1 m=32
